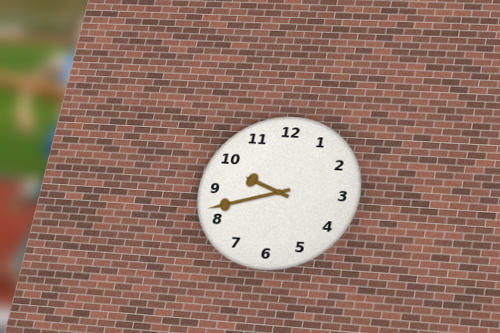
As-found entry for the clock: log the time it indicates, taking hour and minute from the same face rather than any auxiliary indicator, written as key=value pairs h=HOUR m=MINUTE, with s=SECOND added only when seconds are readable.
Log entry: h=9 m=42
